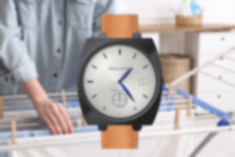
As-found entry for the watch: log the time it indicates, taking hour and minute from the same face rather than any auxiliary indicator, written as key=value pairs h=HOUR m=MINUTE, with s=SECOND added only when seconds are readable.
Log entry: h=1 m=24
